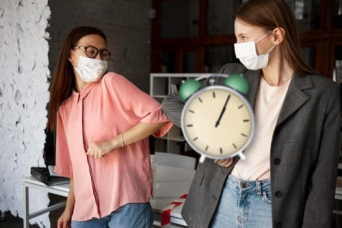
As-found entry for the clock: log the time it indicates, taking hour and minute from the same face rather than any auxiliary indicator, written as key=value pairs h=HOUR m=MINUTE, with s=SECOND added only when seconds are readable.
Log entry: h=1 m=5
